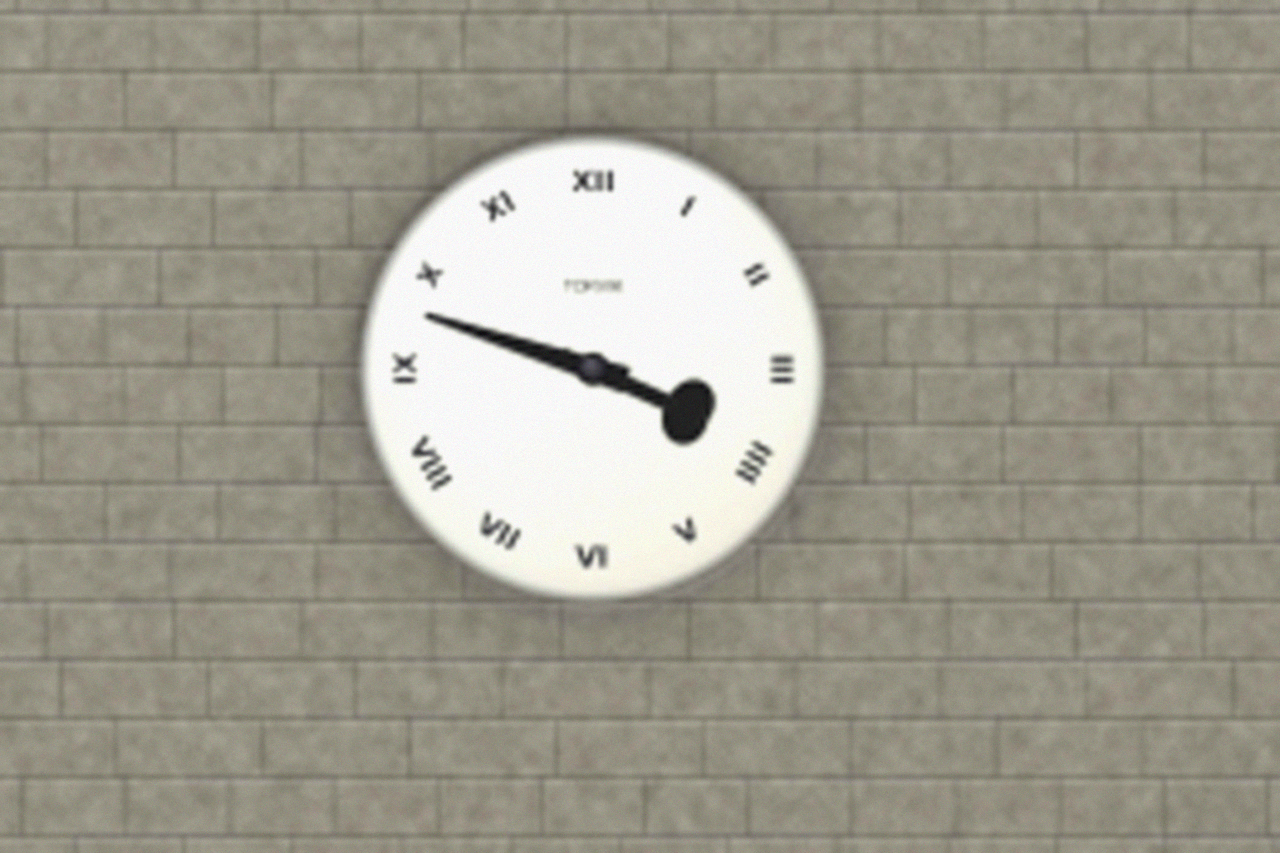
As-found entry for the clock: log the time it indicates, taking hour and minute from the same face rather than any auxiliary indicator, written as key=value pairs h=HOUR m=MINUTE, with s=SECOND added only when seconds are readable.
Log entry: h=3 m=48
